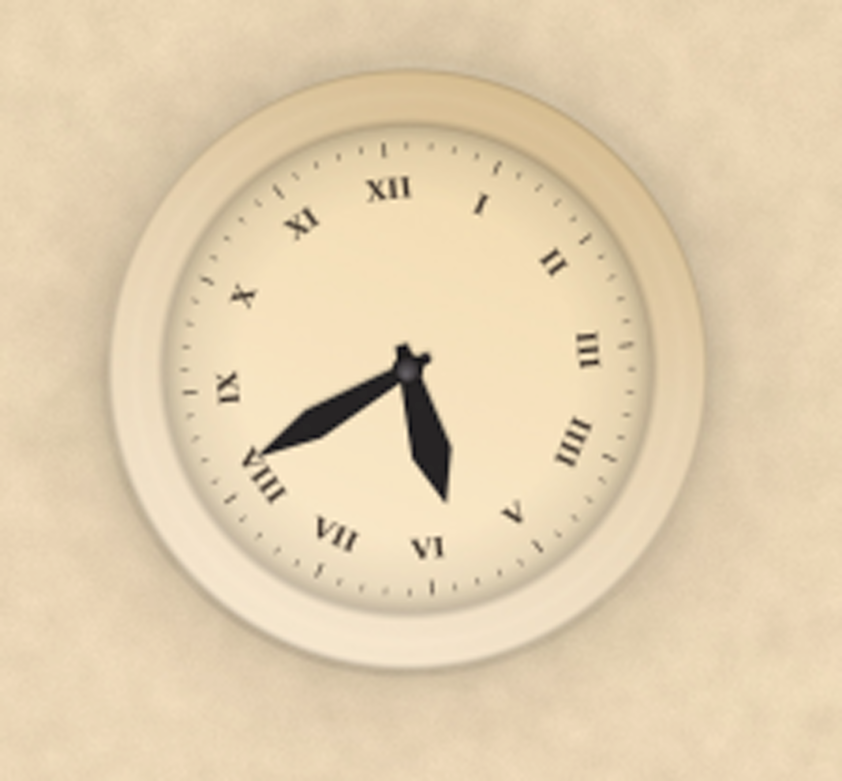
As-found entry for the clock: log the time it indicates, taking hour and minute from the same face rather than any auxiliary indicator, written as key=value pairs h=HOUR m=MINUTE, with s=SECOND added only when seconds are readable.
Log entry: h=5 m=41
